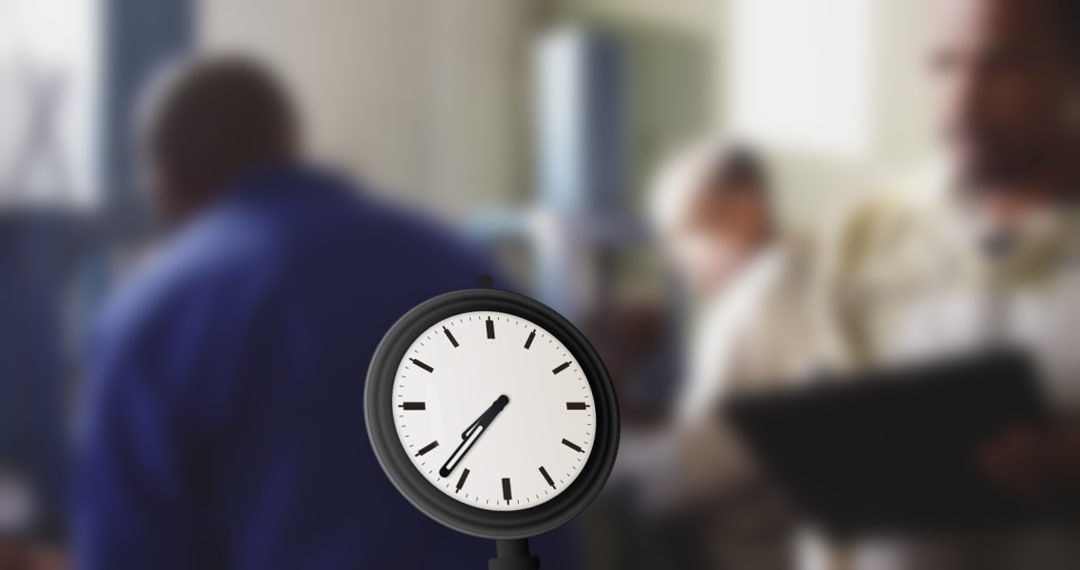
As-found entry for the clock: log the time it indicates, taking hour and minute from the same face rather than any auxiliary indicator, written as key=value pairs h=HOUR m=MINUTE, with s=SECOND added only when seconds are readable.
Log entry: h=7 m=37
